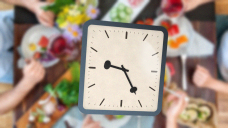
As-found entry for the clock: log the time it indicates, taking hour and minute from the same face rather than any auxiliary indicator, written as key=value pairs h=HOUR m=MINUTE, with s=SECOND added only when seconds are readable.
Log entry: h=9 m=25
